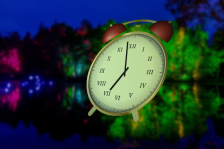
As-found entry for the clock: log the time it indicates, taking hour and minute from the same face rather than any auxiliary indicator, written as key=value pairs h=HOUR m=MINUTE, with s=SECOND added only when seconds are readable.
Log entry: h=6 m=58
